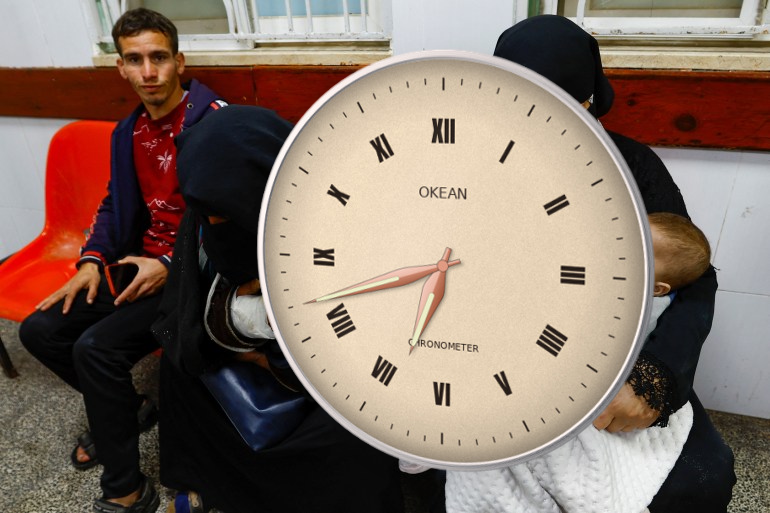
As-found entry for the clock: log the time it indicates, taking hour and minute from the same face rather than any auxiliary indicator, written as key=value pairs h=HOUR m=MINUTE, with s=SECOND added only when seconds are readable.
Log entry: h=6 m=42
